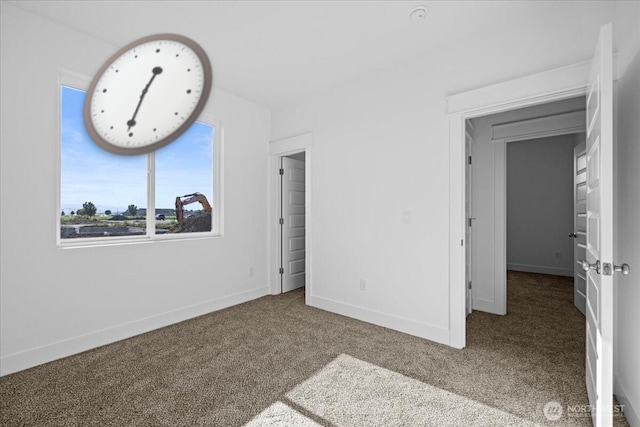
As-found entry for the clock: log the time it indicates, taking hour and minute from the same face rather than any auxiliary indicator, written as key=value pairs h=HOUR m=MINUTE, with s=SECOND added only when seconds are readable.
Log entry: h=12 m=31
